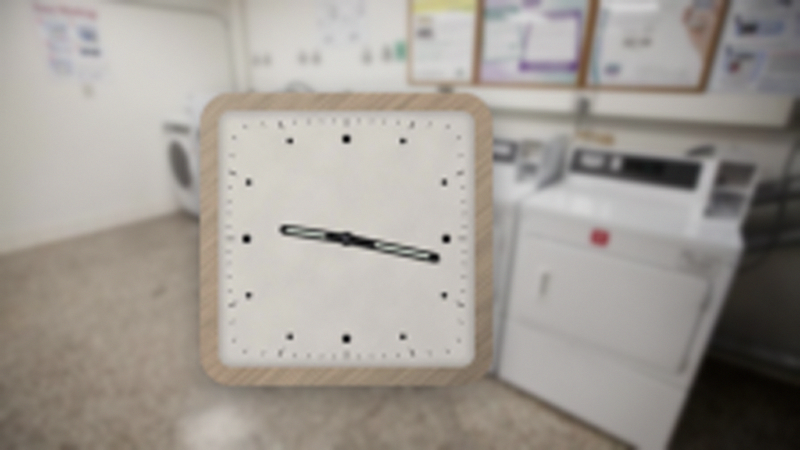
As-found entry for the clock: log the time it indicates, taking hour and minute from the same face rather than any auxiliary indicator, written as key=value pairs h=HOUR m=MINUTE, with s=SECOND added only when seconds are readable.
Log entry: h=9 m=17
